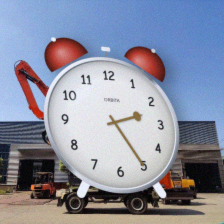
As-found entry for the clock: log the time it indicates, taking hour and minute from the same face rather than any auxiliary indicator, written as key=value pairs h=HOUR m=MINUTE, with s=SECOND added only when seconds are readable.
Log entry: h=2 m=25
